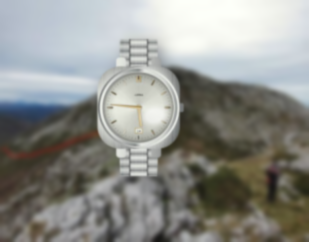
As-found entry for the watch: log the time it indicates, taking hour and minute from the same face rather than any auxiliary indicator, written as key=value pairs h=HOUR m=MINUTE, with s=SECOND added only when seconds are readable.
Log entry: h=5 m=46
